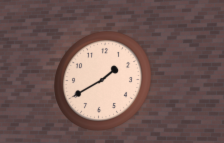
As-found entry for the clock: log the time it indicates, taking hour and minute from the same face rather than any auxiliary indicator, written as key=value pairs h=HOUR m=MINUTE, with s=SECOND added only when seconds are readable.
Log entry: h=1 m=40
